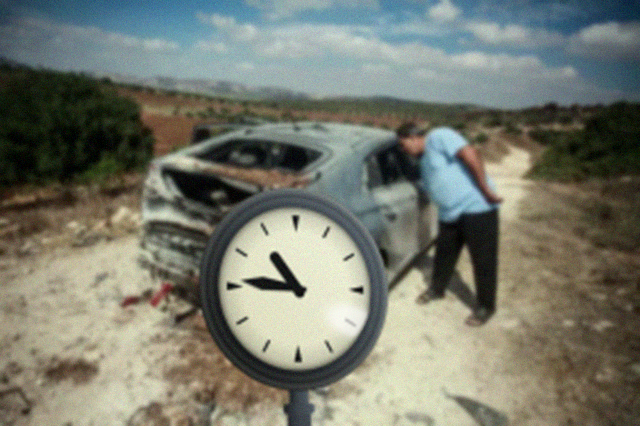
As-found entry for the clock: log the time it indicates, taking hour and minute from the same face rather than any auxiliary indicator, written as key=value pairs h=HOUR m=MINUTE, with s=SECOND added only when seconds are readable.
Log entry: h=10 m=46
